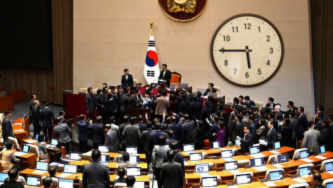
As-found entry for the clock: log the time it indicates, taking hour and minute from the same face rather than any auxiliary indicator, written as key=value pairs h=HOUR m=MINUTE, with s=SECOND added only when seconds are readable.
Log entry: h=5 m=45
